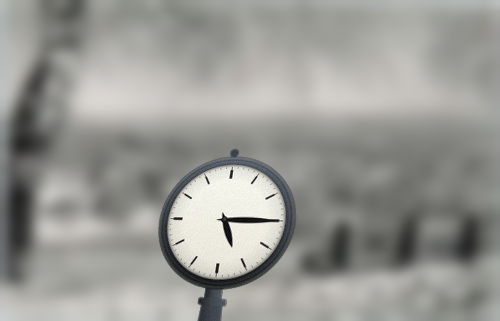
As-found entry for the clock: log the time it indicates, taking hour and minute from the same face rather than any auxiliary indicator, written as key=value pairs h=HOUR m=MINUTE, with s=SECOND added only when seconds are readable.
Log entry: h=5 m=15
